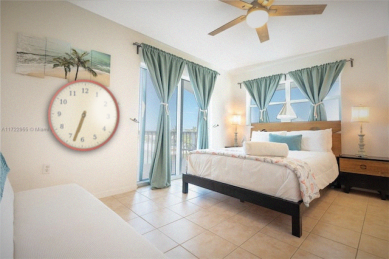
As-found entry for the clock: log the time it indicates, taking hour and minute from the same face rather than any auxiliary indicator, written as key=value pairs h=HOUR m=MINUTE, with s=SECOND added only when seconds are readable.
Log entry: h=6 m=33
